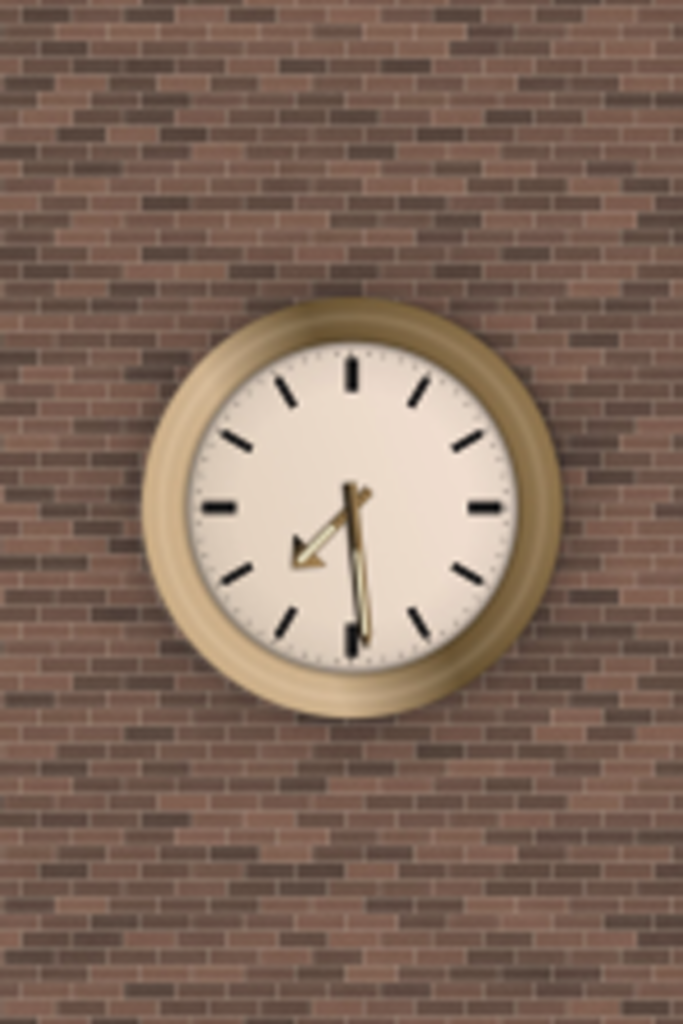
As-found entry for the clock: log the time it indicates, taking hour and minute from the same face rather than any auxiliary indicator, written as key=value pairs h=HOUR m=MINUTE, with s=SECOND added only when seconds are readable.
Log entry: h=7 m=29
